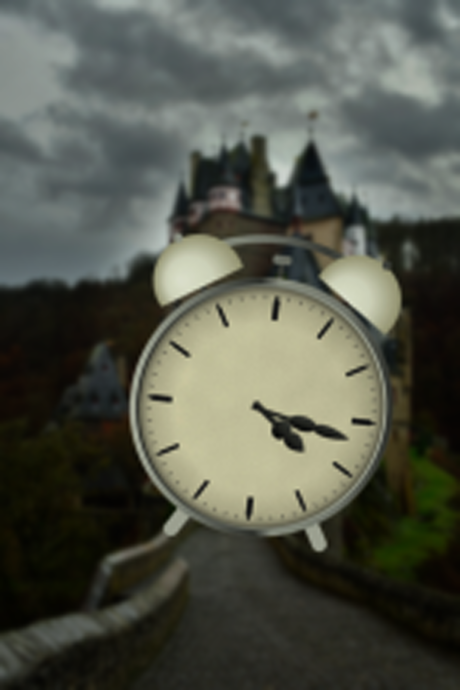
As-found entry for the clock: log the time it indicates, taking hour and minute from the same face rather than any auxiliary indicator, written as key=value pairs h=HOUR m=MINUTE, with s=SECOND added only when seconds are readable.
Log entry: h=4 m=17
